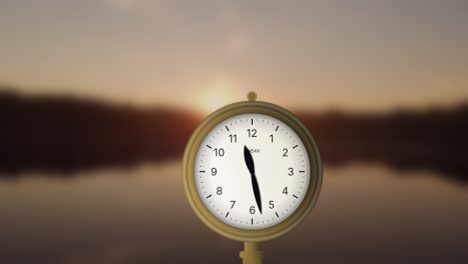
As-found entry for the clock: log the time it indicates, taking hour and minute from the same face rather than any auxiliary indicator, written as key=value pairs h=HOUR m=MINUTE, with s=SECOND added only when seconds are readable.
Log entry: h=11 m=28
